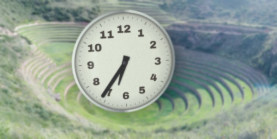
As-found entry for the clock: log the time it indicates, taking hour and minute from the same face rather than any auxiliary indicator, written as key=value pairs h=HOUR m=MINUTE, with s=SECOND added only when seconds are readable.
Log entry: h=6 m=36
